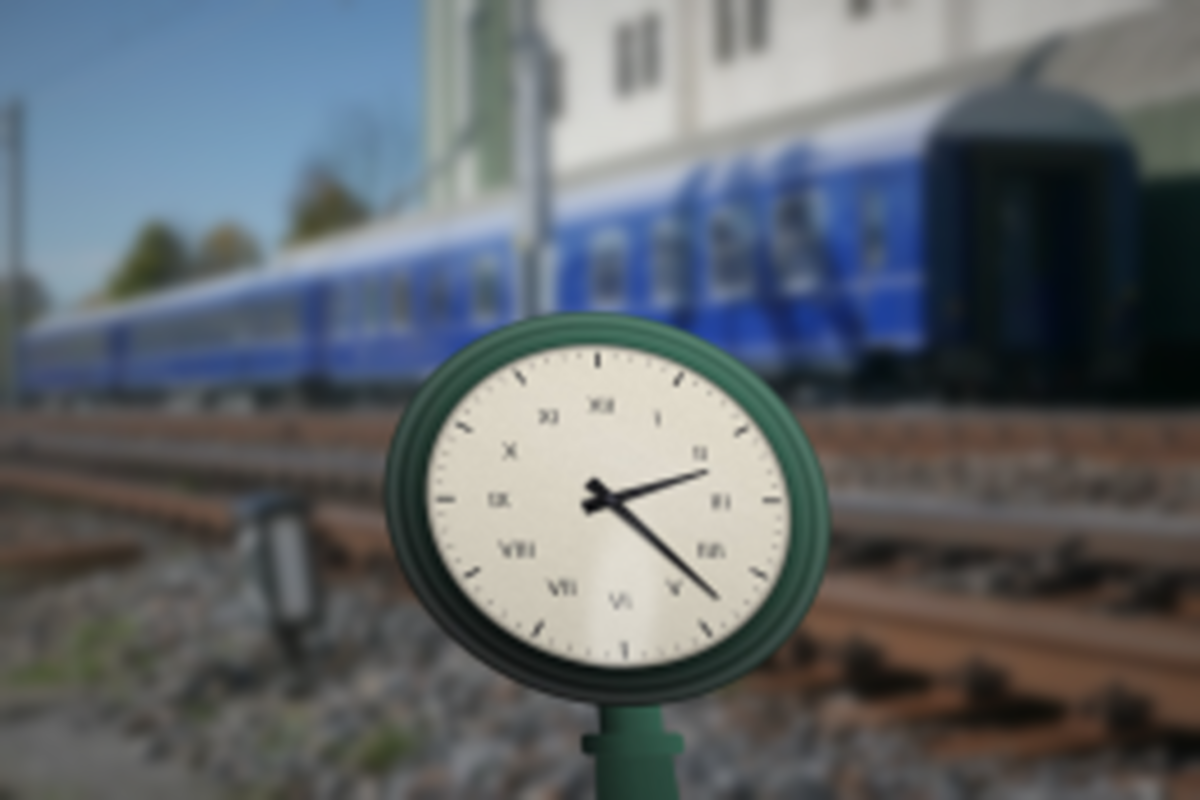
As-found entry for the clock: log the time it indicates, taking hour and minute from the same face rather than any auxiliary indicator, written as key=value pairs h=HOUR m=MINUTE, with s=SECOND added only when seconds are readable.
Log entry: h=2 m=23
